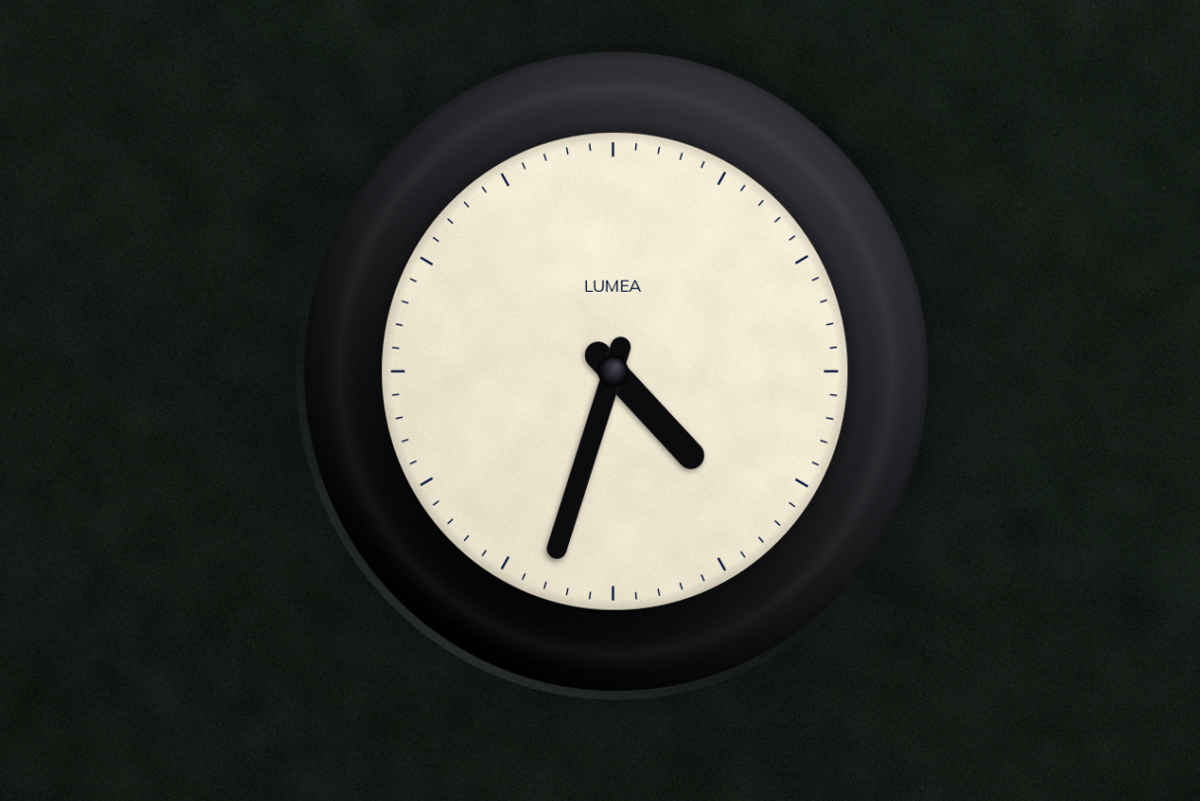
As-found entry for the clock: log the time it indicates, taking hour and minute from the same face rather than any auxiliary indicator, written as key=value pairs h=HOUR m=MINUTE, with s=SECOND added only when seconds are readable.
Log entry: h=4 m=33
